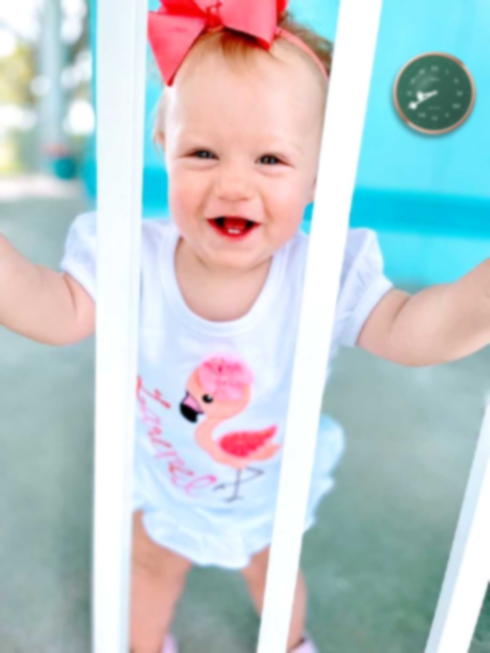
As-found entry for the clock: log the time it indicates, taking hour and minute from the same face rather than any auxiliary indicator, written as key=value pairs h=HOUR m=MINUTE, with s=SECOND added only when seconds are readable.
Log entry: h=8 m=40
